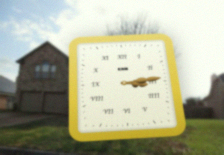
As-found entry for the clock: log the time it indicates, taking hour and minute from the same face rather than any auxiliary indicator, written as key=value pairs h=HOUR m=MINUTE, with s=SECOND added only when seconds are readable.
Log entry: h=3 m=14
